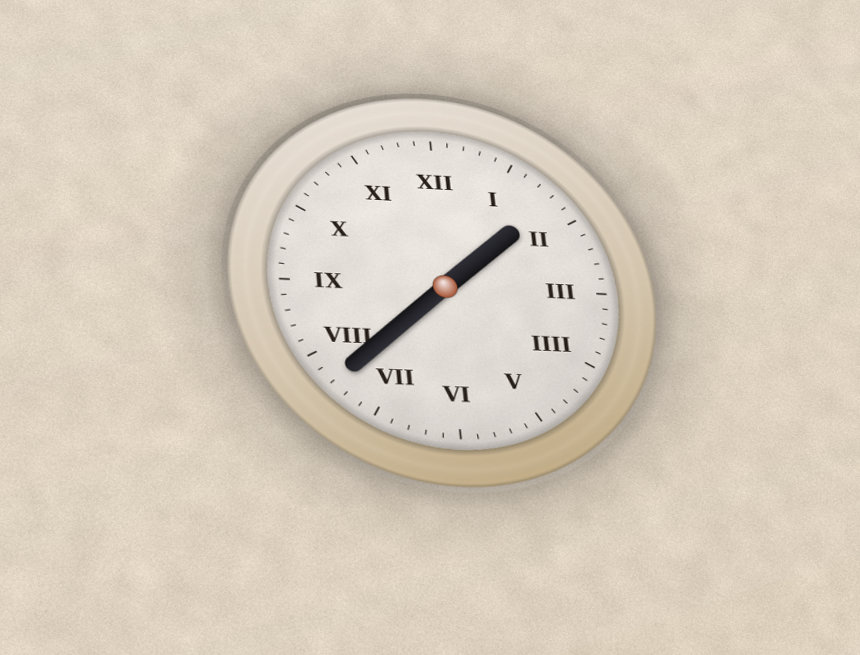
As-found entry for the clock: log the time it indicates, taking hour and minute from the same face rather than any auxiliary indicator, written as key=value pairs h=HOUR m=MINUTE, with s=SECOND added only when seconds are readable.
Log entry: h=1 m=38
